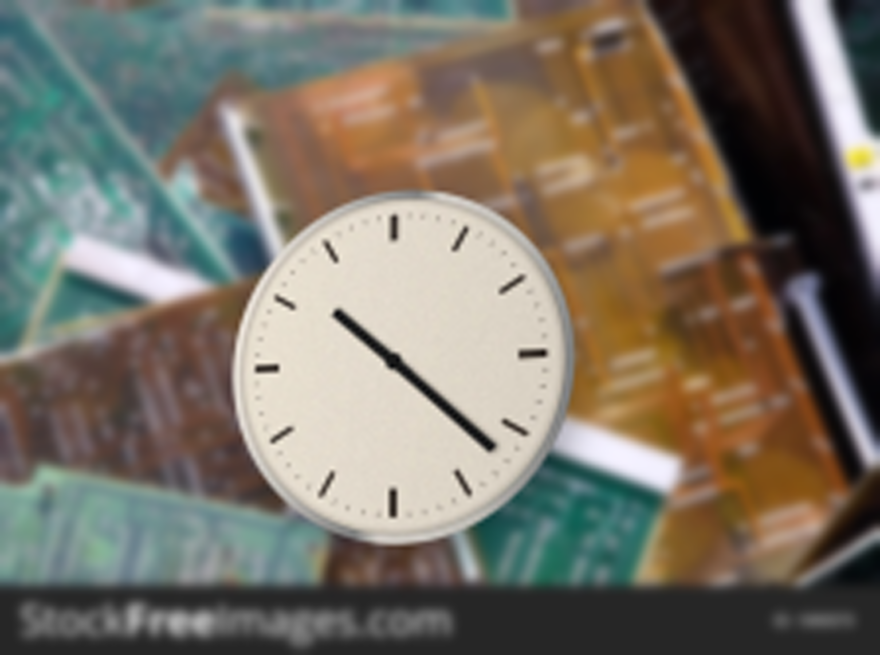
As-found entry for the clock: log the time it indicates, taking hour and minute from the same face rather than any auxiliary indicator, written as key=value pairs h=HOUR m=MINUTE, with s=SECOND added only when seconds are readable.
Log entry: h=10 m=22
